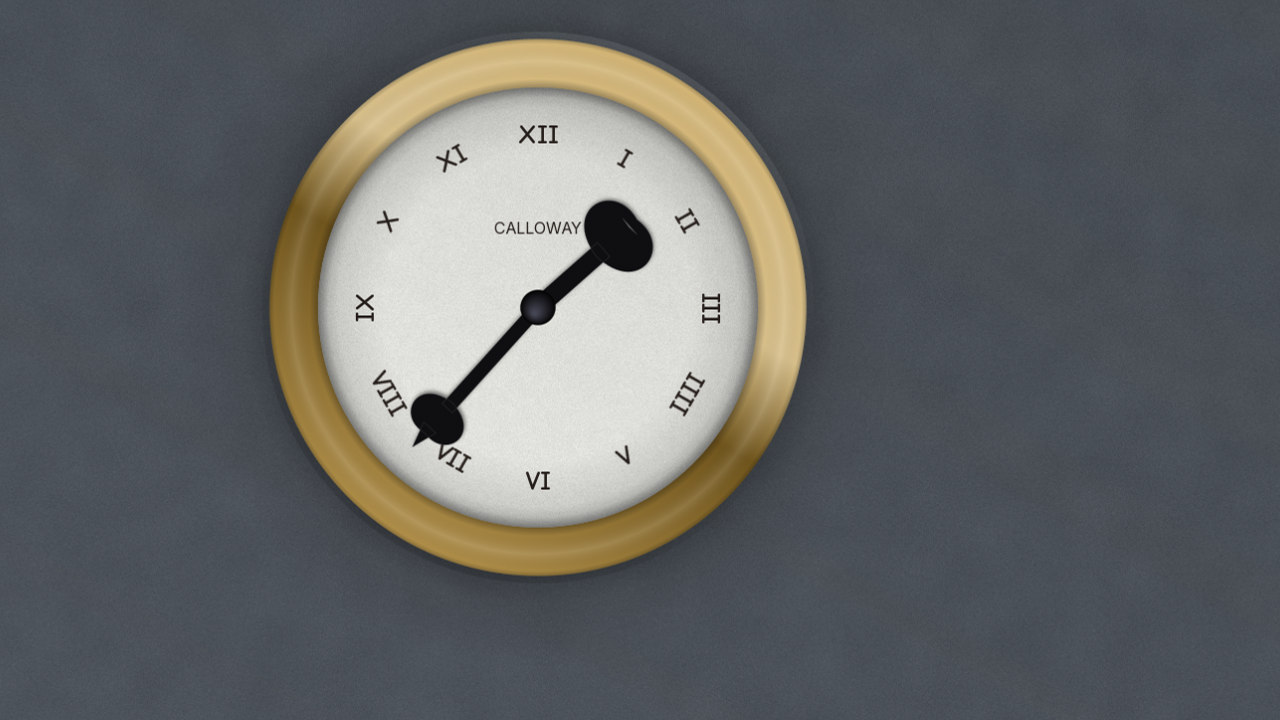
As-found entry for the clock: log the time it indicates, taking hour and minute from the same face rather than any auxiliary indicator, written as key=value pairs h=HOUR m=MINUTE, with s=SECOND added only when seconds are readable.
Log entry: h=1 m=37
